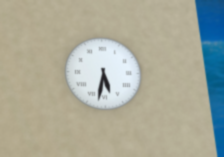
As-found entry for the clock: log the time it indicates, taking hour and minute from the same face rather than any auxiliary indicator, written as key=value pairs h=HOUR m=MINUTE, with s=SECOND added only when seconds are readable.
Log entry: h=5 m=32
